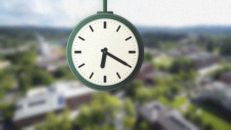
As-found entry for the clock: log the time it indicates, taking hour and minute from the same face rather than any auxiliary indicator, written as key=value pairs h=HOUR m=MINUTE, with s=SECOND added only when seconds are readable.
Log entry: h=6 m=20
